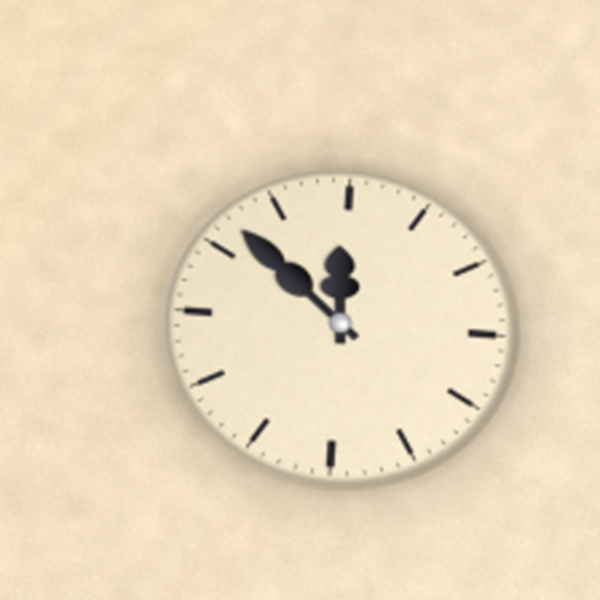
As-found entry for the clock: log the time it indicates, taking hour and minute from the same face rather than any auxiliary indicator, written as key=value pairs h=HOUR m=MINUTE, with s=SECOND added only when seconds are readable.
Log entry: h=11 m=52
